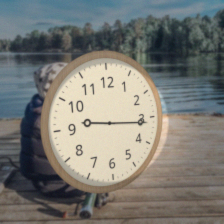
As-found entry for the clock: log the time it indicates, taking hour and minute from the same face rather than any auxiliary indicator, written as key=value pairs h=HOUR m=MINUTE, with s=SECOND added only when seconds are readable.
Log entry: h=9 m=16
